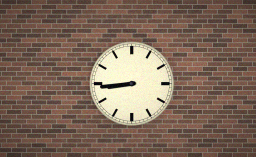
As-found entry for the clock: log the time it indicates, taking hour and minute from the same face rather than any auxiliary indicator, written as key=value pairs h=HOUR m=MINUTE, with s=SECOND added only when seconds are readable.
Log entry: h=8 m=44
